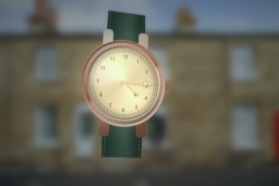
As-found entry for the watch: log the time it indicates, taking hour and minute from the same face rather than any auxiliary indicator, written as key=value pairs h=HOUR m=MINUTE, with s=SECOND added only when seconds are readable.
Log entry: h=4 m=15
